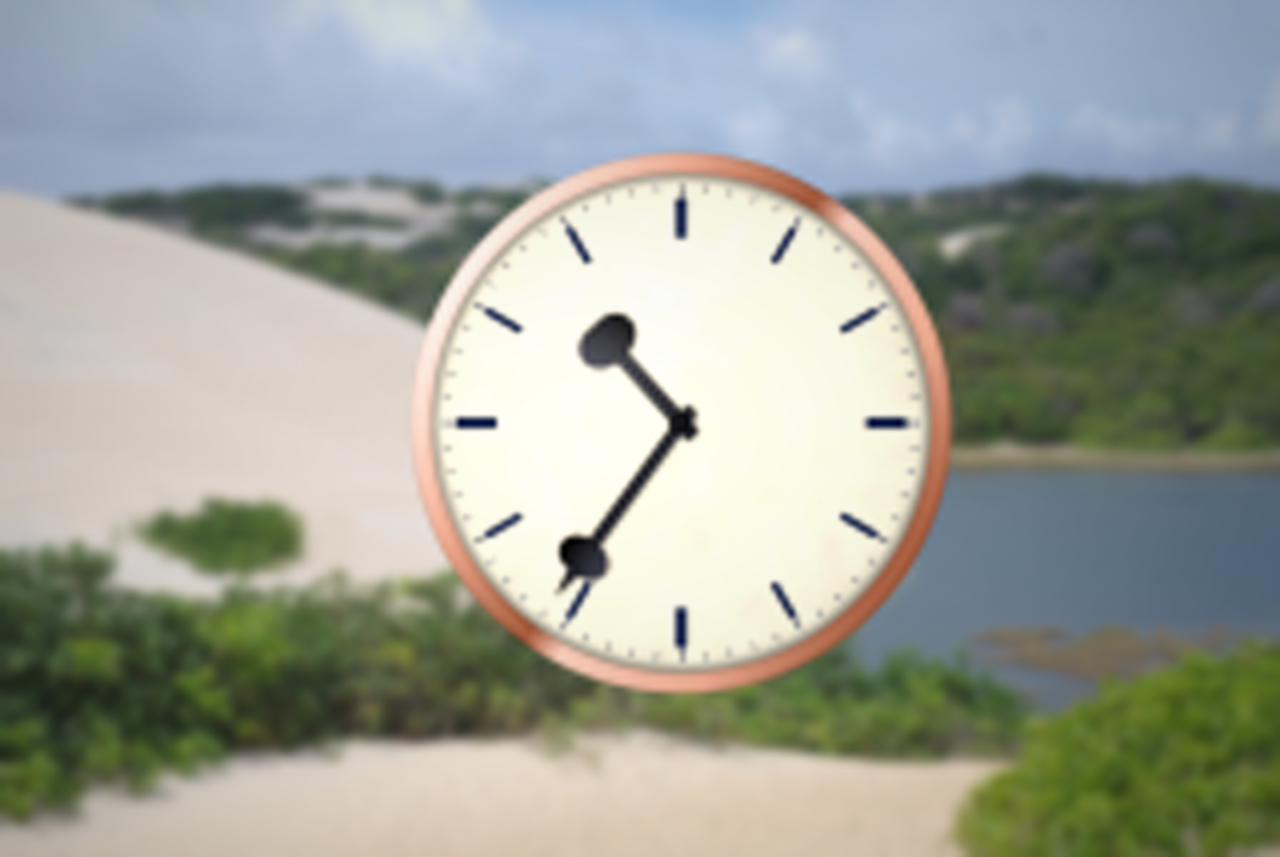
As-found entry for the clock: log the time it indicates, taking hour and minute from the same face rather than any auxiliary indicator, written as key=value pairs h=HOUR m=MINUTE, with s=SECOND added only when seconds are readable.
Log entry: h=10 m=36
